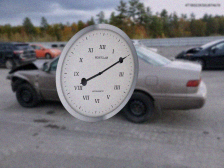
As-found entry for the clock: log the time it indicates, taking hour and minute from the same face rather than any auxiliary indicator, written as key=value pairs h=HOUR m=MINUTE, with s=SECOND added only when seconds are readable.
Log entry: h=8 m=10
